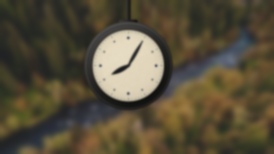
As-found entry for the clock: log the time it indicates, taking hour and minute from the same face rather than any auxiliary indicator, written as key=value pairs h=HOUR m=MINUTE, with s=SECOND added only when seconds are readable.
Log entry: h=8 m=5
